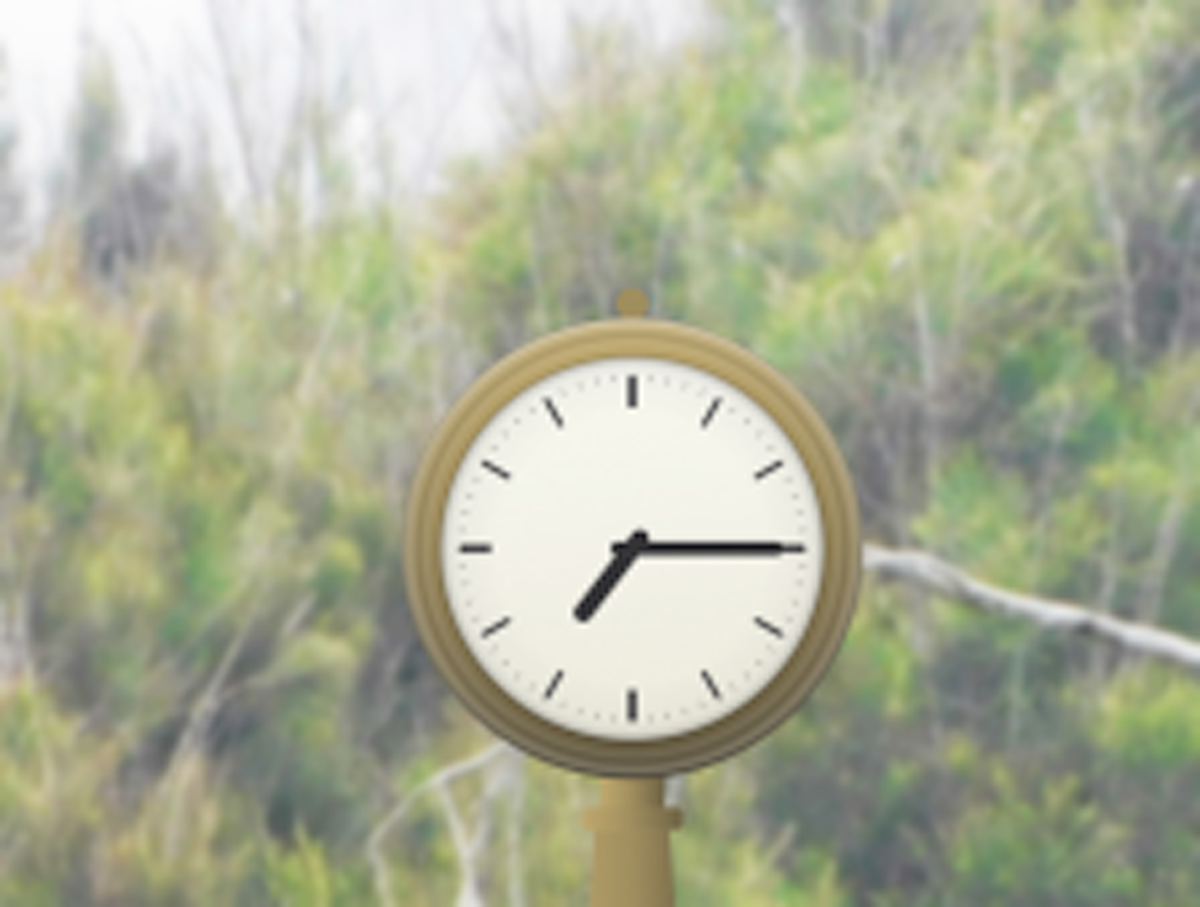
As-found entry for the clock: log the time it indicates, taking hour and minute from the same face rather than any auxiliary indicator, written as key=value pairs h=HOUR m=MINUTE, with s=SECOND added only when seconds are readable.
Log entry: h=7 m=15
